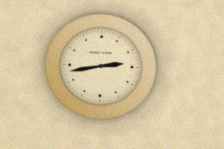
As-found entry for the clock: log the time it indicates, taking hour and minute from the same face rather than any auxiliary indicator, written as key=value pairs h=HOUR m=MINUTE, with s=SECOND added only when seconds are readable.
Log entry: h=2 m=43
